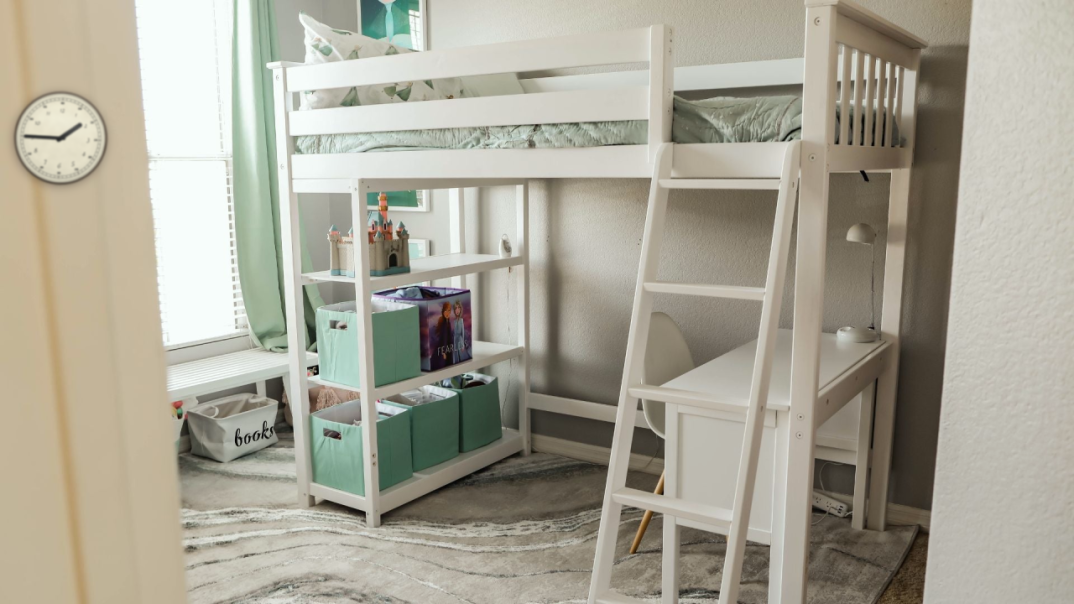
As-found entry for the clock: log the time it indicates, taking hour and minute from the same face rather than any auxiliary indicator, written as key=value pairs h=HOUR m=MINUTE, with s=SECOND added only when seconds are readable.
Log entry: h=1 m=45
